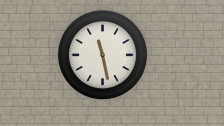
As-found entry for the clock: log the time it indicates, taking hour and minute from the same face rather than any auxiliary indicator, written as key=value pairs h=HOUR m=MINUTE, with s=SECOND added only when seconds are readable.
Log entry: h=11 m=28
